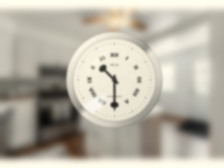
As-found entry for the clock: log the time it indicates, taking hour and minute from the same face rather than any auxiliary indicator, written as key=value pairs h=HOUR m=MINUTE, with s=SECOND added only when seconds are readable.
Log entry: h=10 m=30
